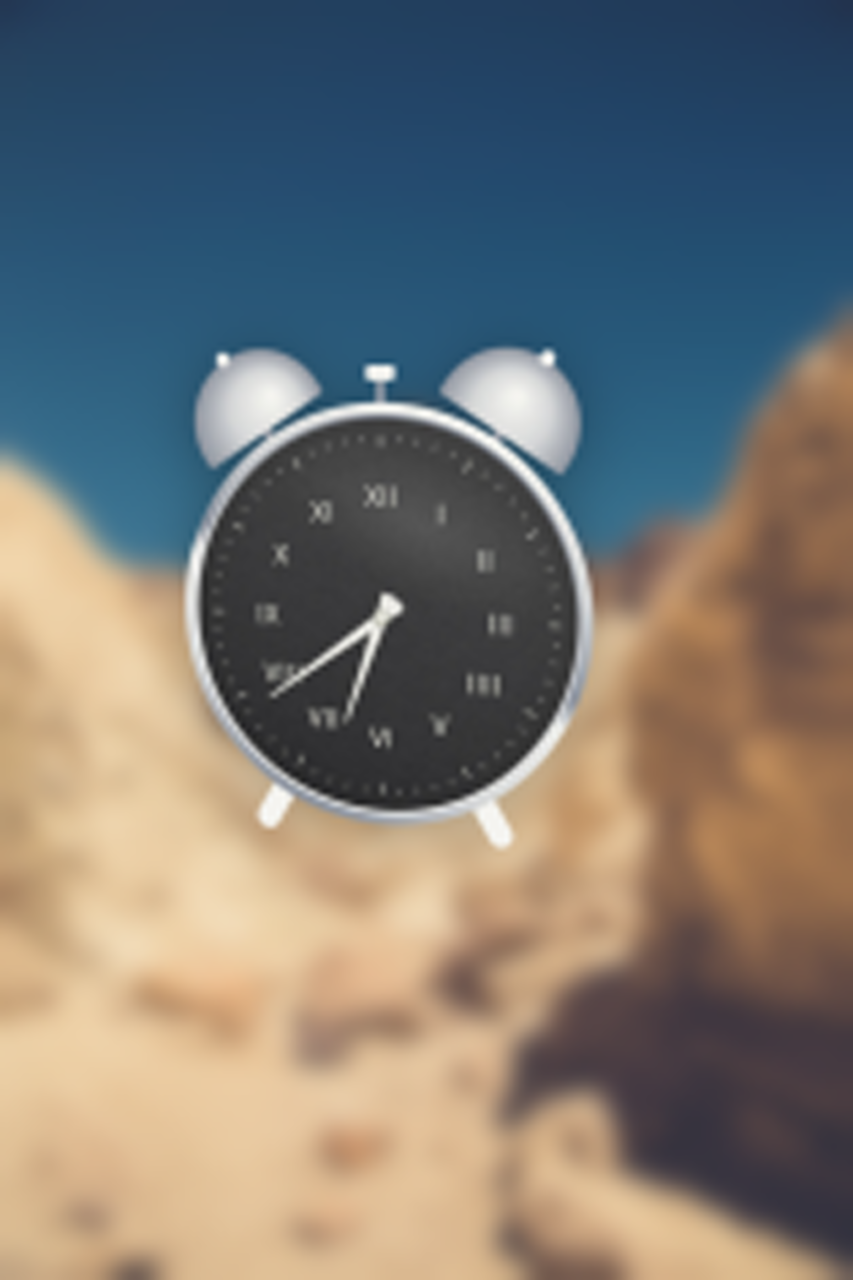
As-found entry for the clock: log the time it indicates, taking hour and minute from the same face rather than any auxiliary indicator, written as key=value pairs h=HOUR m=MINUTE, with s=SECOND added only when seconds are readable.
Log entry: h=6 m=39
